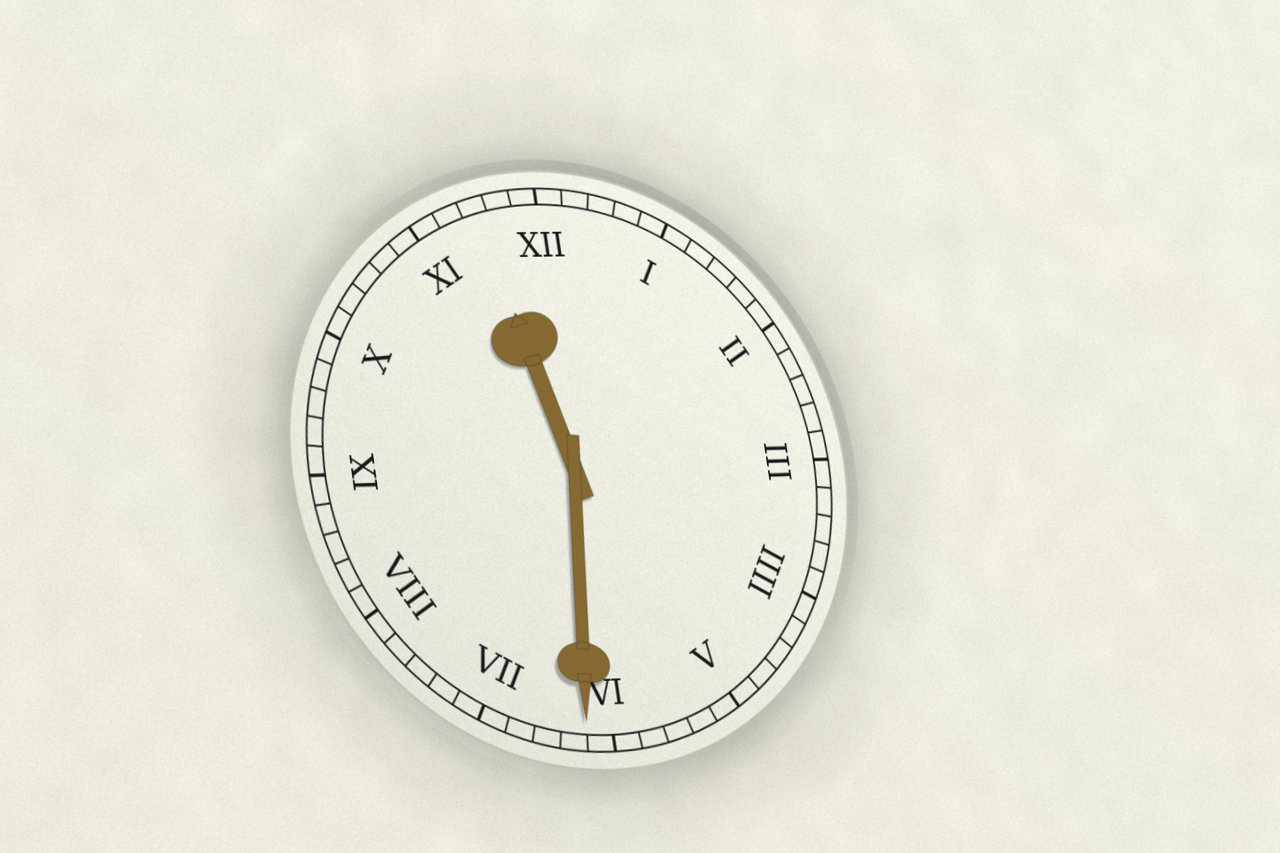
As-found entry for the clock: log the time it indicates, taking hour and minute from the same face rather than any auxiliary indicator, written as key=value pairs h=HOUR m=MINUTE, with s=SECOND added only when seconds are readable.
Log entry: h=11 m=31
